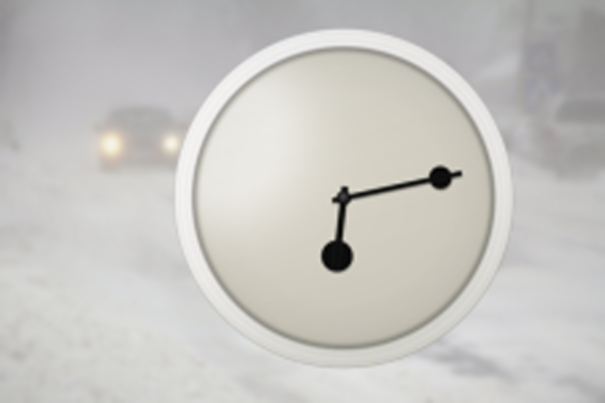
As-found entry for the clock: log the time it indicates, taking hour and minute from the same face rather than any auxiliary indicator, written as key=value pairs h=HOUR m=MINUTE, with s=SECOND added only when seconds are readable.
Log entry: h=6 m=13
